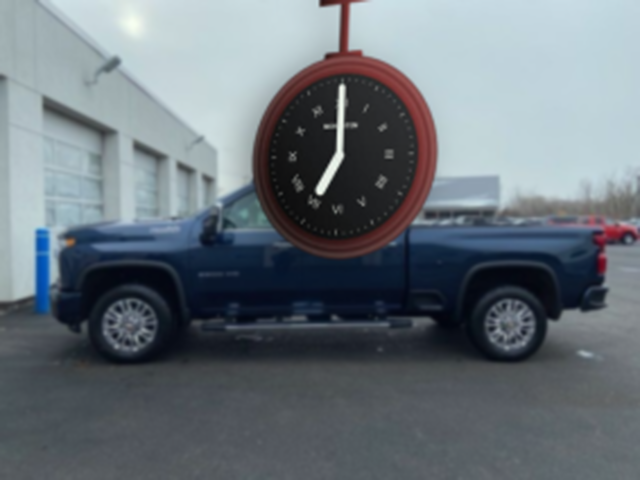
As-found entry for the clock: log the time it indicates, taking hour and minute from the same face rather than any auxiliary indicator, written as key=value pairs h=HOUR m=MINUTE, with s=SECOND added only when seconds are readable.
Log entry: h=7 m=0
